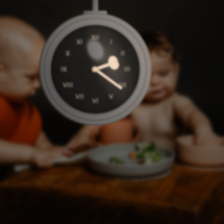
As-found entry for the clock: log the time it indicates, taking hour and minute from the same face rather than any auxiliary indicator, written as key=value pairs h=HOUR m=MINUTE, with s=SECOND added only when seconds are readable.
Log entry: h=2 m=21
